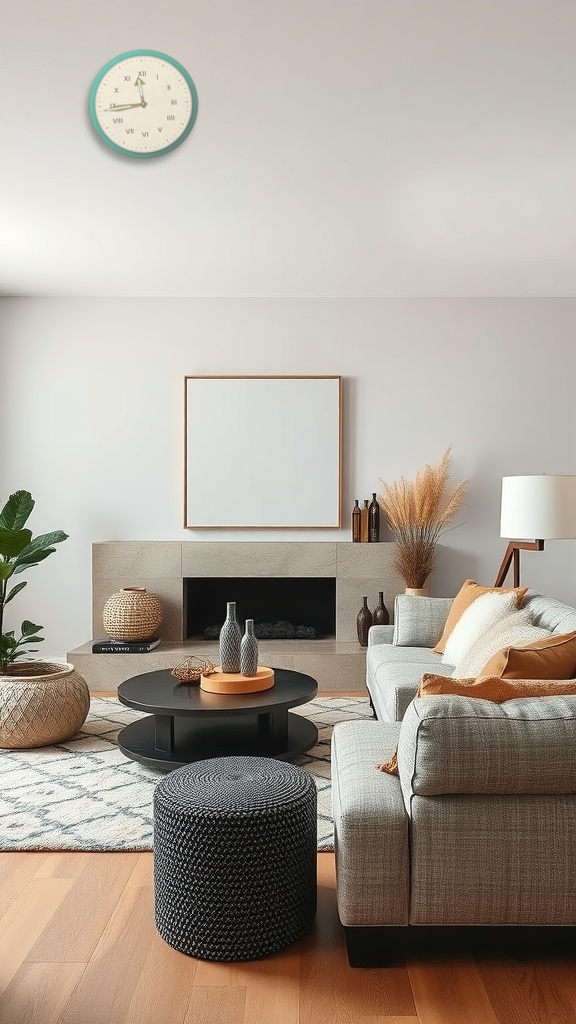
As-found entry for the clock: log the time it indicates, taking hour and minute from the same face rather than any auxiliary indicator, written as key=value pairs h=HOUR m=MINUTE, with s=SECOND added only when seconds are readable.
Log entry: h=11 m=44
